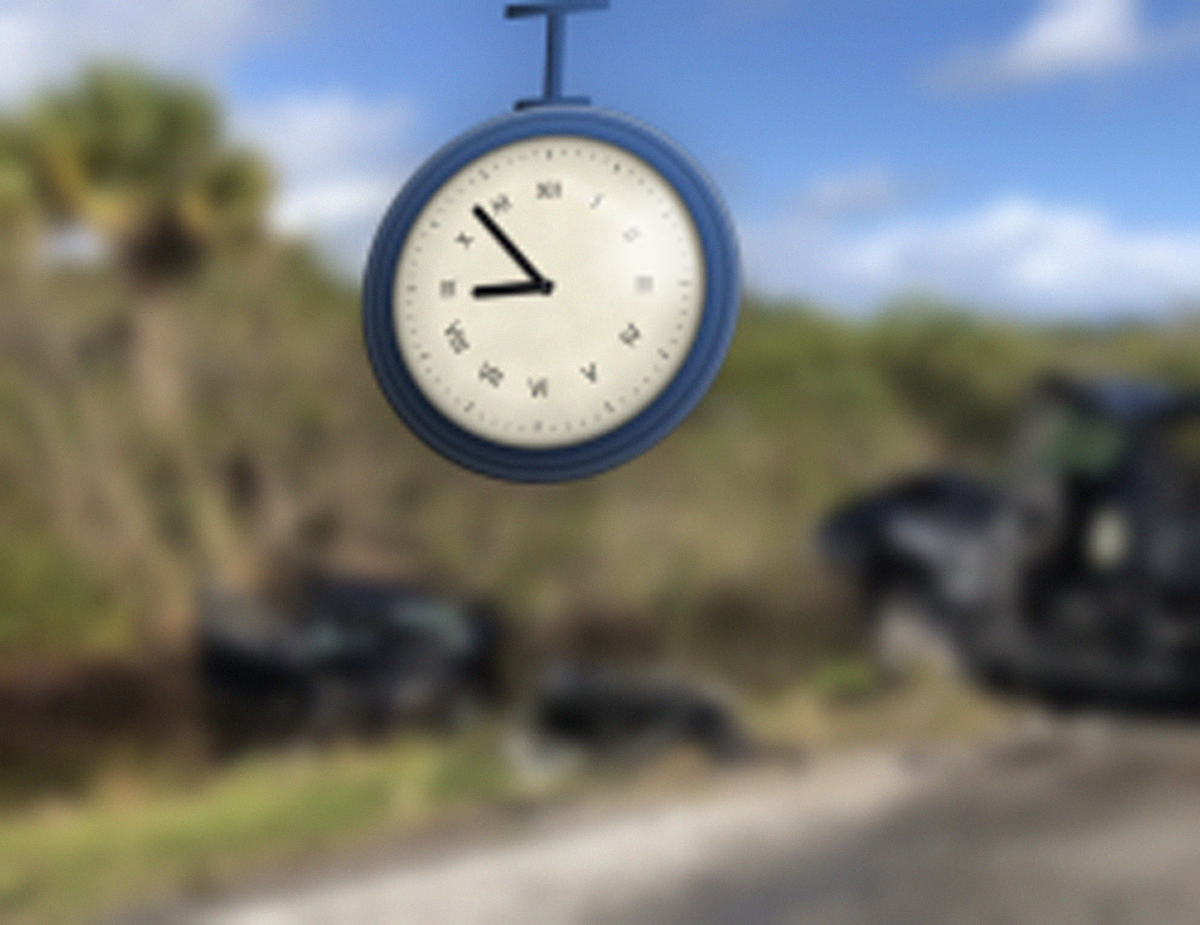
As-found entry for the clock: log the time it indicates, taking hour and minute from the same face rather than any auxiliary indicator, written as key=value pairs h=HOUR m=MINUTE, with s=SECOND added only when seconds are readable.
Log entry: h=8 m=53
